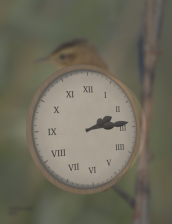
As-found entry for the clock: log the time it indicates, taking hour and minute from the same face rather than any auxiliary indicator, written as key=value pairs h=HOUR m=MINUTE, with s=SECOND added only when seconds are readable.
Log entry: h=2 m=14
